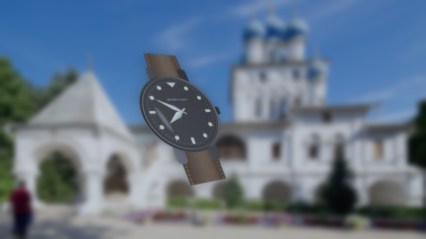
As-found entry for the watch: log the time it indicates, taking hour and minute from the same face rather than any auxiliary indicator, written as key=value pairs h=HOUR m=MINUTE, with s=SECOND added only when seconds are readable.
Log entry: h=7 m=50
